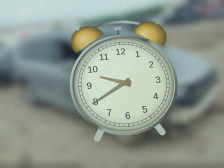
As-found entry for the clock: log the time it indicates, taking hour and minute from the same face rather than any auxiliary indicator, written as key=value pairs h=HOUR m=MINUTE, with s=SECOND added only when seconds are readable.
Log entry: h=9 m=40
